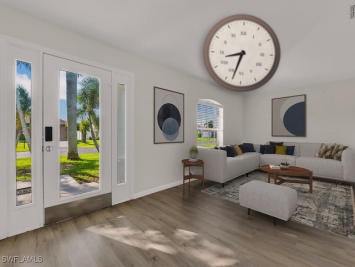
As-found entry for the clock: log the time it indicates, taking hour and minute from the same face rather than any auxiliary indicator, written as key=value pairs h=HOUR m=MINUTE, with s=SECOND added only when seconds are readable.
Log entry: h=8 m=33
